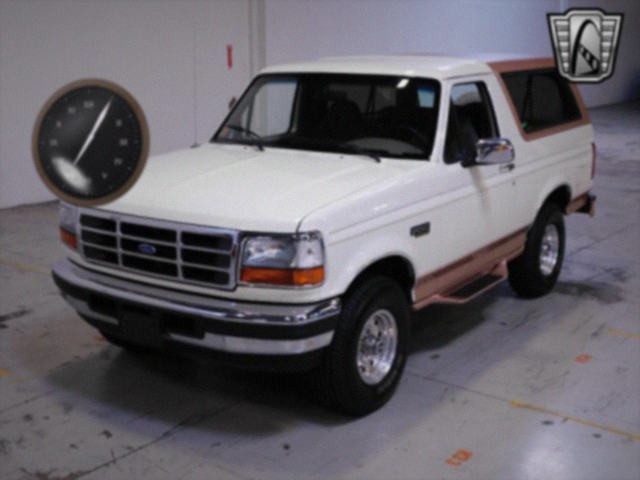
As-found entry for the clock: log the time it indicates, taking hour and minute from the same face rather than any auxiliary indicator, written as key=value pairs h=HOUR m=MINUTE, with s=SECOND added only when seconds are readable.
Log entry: h=7 m=5
